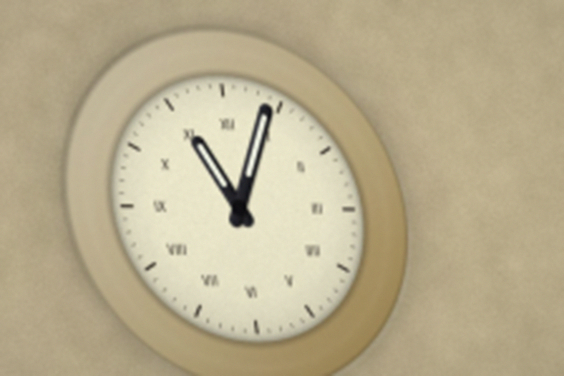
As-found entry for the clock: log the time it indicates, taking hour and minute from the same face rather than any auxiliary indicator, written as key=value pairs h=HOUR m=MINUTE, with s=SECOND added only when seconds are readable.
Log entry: h=11 m=4
